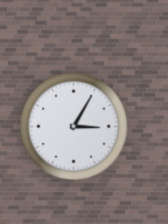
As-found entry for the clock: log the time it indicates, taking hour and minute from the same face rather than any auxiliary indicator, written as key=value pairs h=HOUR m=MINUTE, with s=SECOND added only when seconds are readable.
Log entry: h=3 m=5
